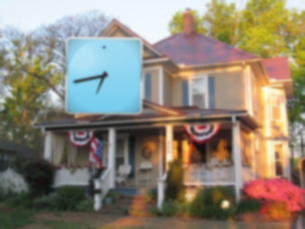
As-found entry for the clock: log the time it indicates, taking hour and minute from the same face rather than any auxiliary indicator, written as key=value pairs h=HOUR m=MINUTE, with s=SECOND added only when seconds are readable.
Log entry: h=6 m=43
